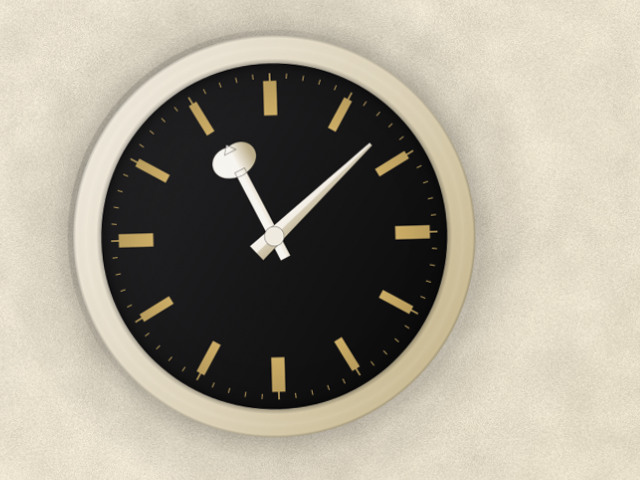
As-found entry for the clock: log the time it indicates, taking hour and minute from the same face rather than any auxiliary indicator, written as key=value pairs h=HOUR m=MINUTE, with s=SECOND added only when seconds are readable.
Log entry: h=11 m=8
